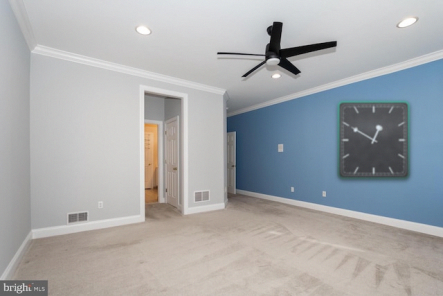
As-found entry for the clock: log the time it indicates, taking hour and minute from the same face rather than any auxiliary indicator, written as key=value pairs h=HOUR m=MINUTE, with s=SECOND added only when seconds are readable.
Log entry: h=12 m=50
